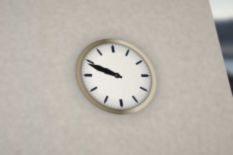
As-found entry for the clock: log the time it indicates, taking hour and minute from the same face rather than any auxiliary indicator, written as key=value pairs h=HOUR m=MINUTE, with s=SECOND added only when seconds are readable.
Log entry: h=9 m=49
